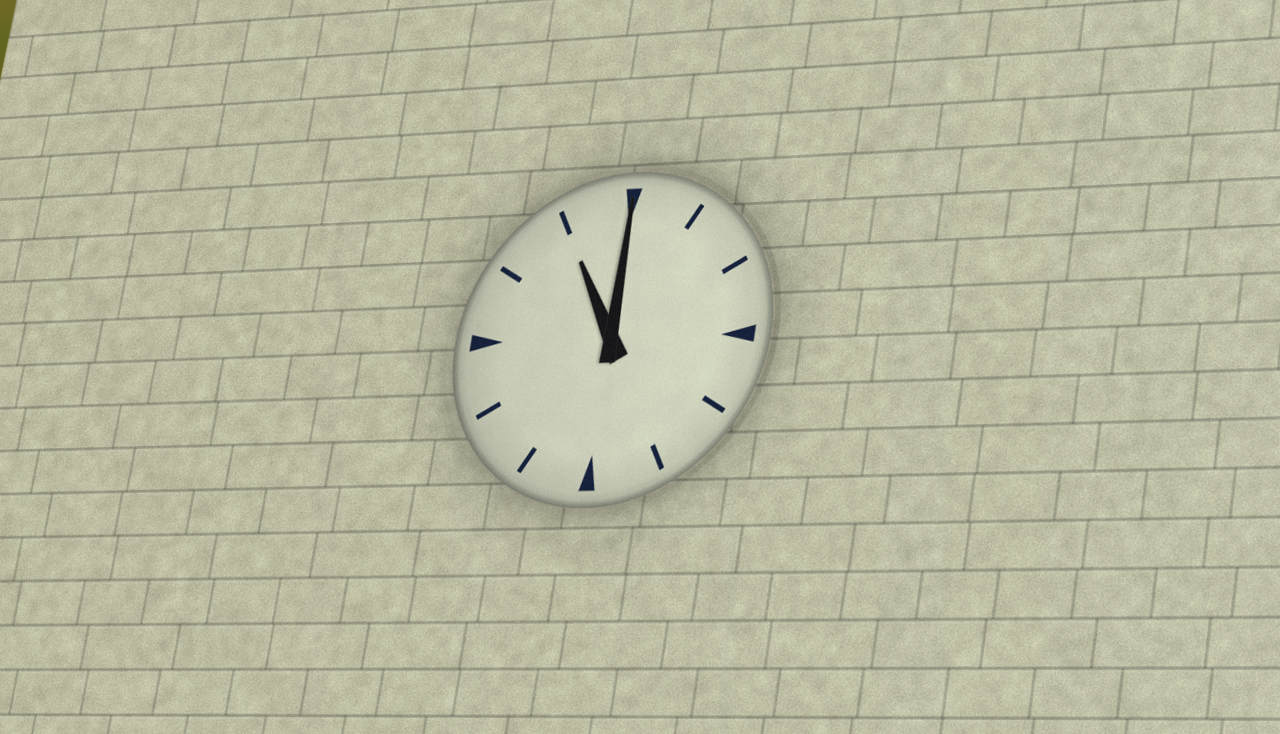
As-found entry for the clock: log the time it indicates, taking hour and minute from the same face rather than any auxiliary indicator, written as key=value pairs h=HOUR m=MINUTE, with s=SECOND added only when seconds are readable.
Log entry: h=11 m=0
